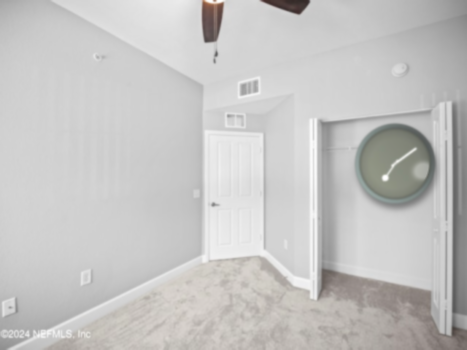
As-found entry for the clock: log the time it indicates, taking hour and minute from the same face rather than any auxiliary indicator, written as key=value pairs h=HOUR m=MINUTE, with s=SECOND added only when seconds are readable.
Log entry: h=7 m=9
